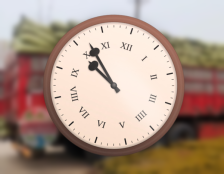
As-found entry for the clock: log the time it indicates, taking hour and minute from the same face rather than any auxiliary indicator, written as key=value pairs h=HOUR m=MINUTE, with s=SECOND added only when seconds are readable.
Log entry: h=9 m=52
